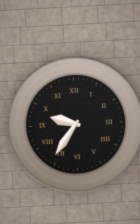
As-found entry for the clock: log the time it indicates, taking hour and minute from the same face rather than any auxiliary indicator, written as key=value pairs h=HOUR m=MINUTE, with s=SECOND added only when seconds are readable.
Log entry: h=9 m=36
